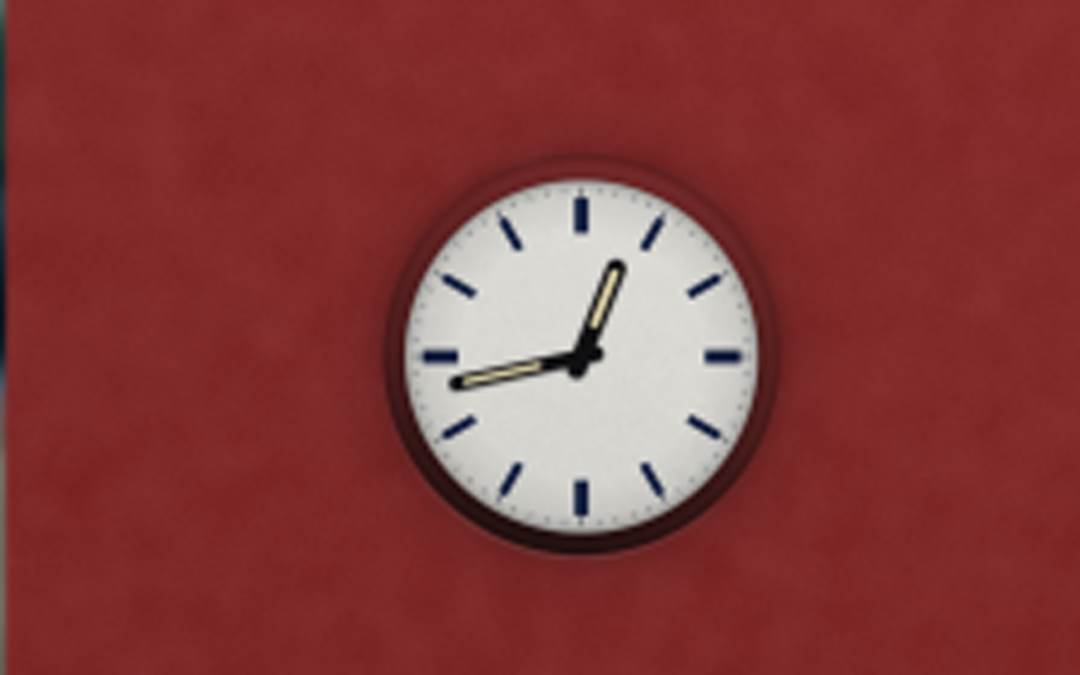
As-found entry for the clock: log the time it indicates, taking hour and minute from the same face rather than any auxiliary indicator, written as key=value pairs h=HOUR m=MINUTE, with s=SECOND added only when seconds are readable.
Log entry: h=12 m=43
